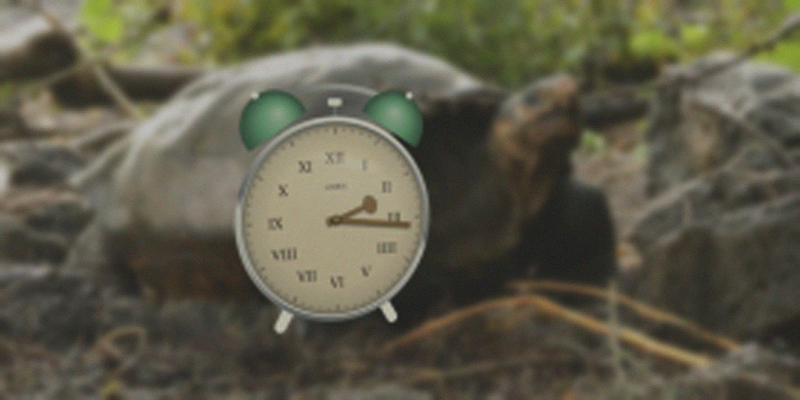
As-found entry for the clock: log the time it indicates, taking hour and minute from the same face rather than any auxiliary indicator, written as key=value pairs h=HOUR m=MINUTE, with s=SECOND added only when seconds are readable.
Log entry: h=2 m=16
